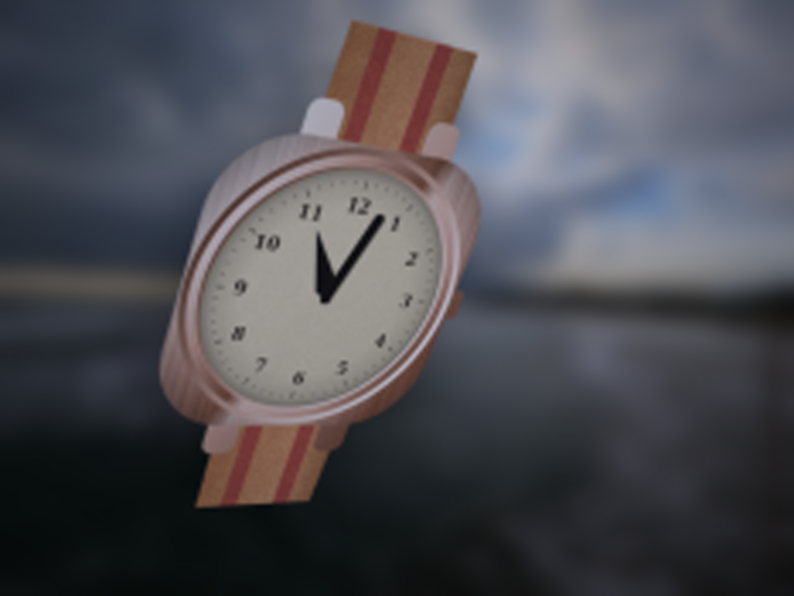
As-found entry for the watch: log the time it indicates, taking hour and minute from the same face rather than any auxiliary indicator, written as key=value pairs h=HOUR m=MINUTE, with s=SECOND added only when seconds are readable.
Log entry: h=11 m=3
